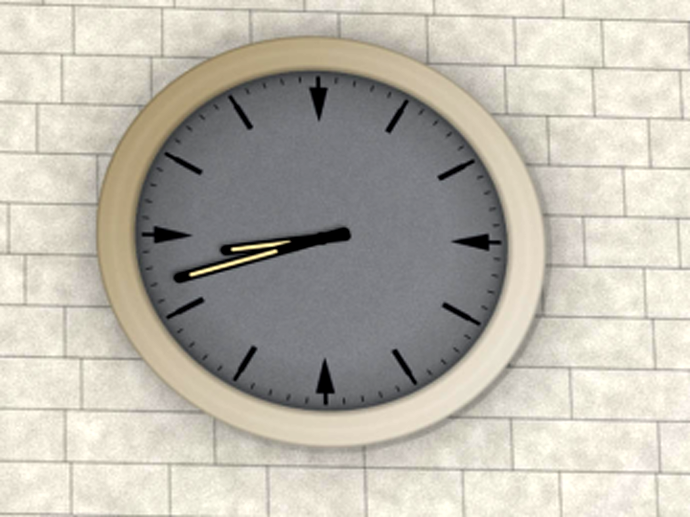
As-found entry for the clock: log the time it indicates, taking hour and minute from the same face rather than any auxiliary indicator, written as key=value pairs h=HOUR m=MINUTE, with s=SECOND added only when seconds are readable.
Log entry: h=8 m=42
